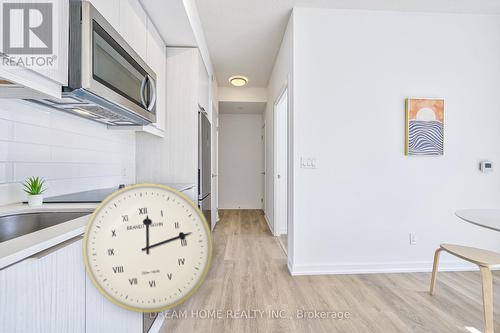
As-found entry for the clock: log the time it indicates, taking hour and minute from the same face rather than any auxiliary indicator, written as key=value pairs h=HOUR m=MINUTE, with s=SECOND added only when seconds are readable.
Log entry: h=12 m=13
